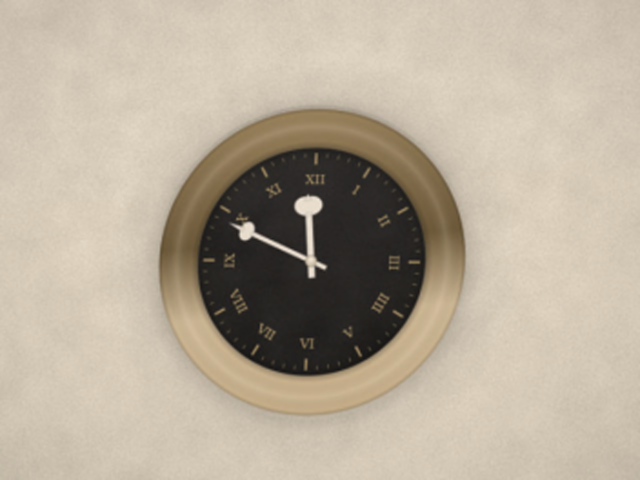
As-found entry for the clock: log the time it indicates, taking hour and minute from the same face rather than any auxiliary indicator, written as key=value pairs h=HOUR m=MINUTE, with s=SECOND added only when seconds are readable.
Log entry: h=11 m=49
